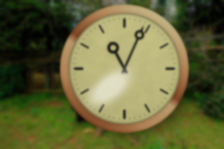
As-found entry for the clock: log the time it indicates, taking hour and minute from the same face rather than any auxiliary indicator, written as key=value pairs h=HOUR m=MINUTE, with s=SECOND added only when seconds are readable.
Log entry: h=11 m=4
